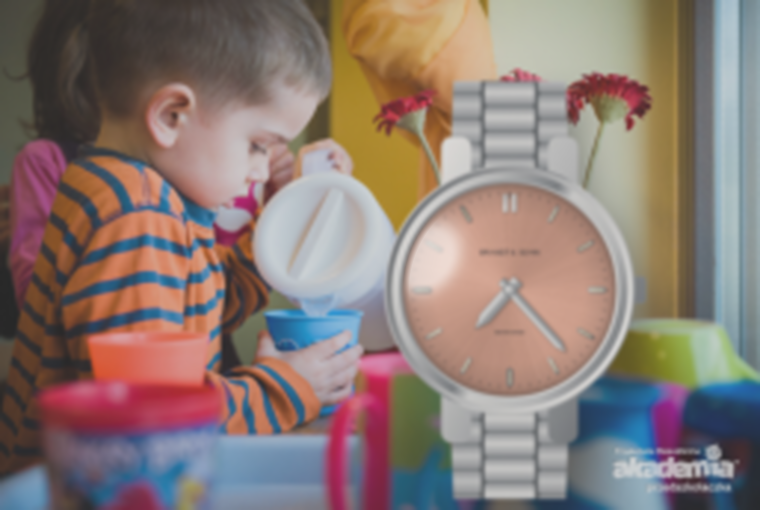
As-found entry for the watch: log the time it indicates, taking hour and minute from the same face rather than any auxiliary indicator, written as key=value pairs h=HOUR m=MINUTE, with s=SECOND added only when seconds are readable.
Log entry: h=7 m=23
